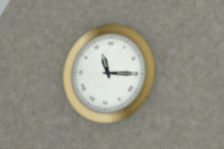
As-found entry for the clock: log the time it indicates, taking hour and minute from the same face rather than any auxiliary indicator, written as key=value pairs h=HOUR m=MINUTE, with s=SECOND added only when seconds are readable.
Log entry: h=11 m=15
